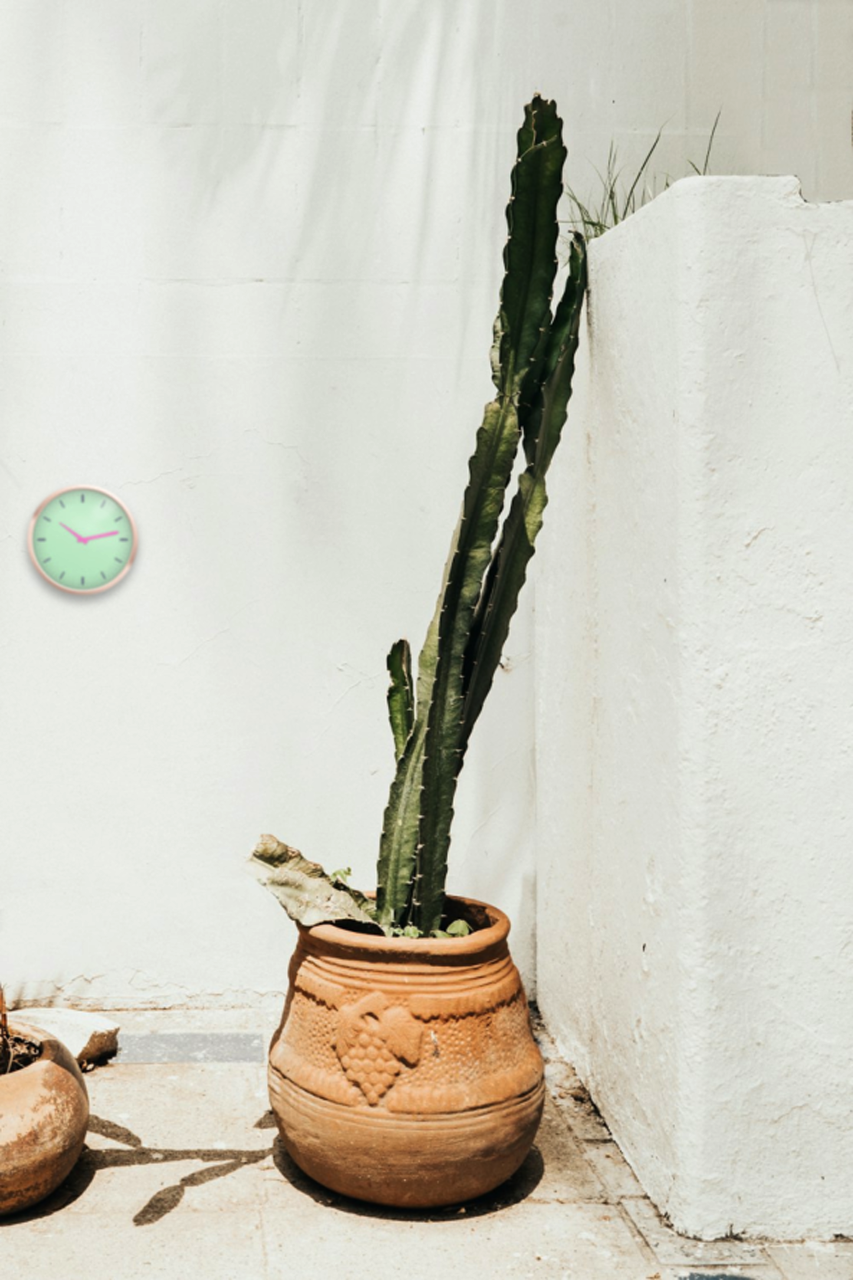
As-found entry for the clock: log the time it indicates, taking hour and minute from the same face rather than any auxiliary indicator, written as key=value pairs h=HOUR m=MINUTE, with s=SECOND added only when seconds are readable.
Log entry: h=10 m=13
